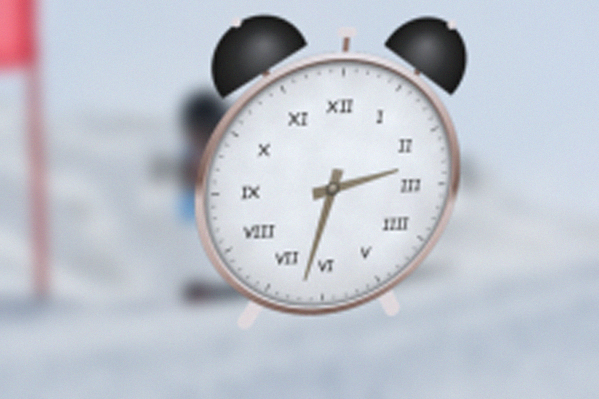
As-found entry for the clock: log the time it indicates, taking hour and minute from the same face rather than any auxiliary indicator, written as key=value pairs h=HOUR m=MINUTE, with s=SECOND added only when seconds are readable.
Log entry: h=2 m=32
